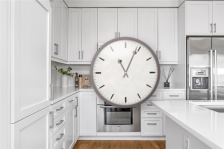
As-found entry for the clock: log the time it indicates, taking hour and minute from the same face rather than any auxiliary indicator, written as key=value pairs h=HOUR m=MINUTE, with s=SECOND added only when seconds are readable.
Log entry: h=11 m=4
